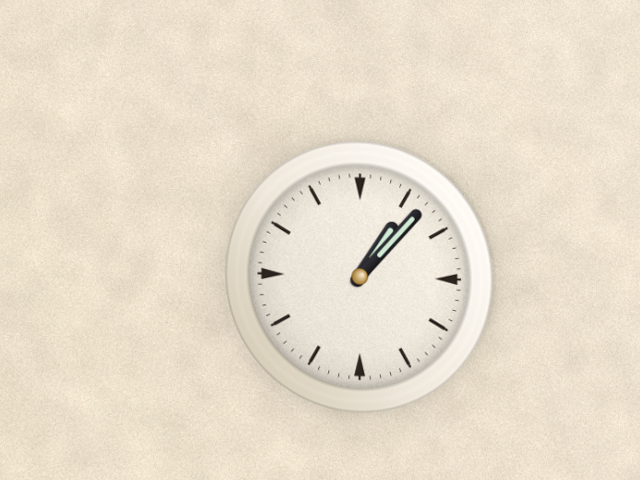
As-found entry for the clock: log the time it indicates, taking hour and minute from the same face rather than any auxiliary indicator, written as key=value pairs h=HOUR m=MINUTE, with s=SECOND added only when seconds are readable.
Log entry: h=1 m=7
